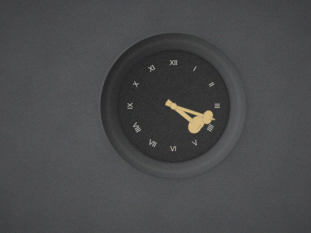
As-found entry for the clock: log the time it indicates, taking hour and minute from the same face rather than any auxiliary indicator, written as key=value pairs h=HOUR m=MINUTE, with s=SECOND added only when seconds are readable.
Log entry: h=4 m=18
